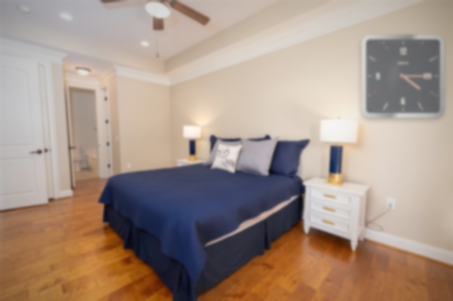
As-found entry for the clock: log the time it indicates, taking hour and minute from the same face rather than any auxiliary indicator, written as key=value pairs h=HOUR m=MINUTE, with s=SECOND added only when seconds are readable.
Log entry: h=4 m=15
